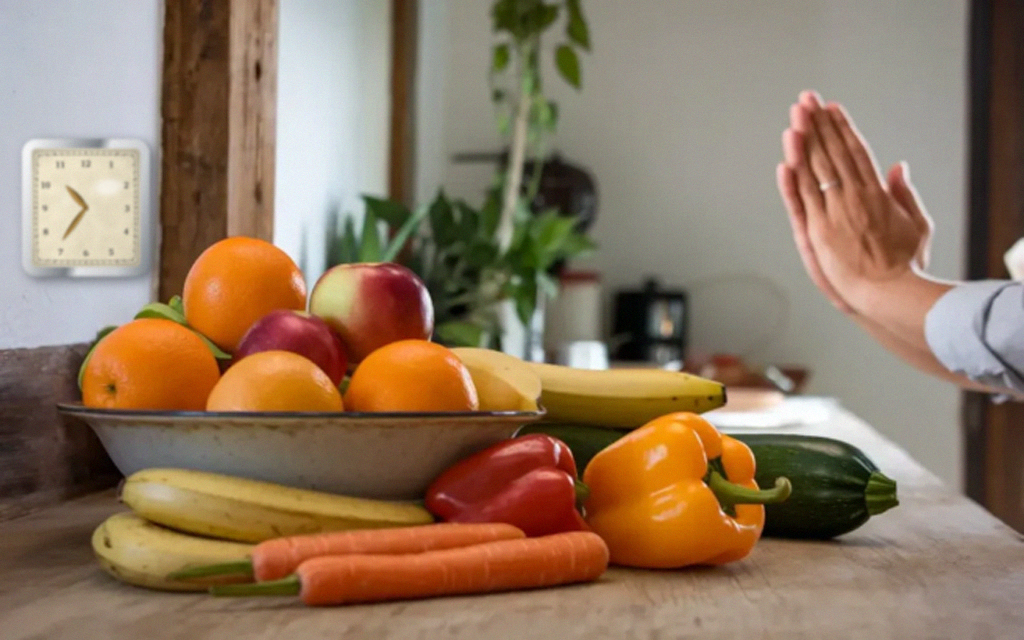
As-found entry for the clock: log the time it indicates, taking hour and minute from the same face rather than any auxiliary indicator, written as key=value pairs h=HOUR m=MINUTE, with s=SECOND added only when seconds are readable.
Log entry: h=10 m=36
